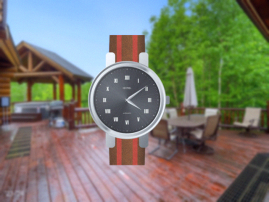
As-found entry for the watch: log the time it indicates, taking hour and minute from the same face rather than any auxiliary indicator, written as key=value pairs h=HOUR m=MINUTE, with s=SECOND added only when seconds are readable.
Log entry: h=4 m=9
